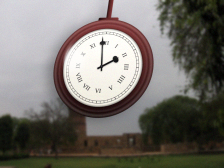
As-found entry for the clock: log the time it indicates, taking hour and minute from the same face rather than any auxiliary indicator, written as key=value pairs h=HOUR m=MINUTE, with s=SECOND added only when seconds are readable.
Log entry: h=1 m=59
